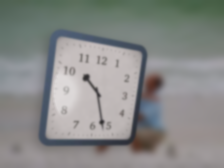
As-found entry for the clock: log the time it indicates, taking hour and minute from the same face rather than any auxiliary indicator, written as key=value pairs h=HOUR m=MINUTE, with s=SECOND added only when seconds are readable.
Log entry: h=10 m=27
